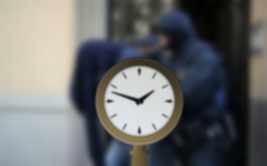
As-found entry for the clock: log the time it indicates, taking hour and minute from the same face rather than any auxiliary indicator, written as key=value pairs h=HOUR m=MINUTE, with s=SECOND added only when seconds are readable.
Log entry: h=1 m=48
